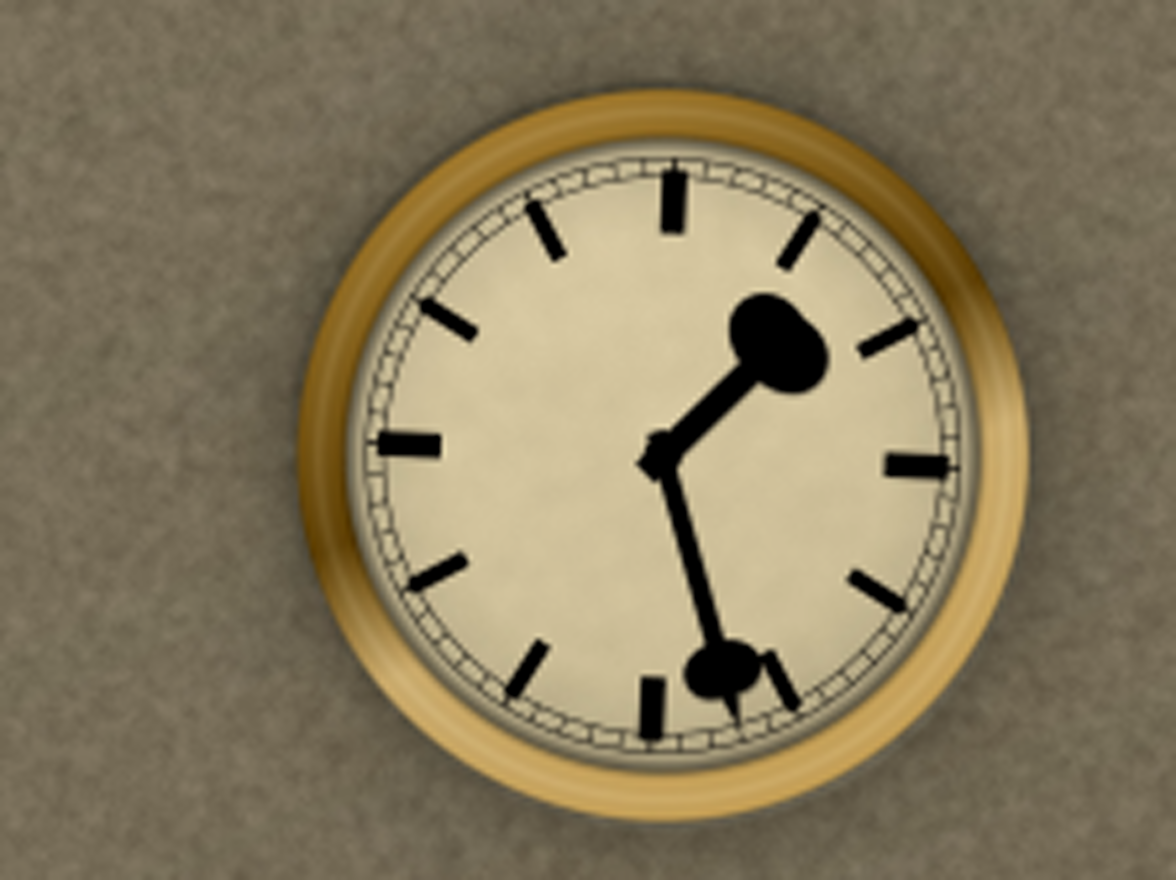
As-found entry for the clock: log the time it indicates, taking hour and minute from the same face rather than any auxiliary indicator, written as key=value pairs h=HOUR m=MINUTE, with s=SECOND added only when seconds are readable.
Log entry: h=1 m=27
